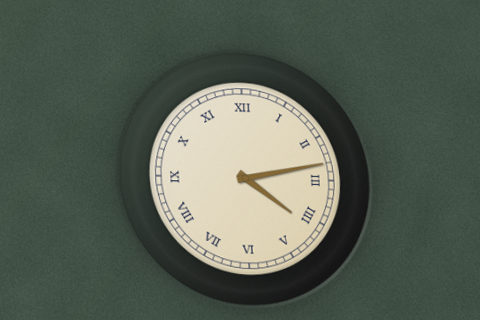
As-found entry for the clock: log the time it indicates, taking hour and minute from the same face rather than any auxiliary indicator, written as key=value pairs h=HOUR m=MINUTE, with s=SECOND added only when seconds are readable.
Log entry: h=4 m=13
